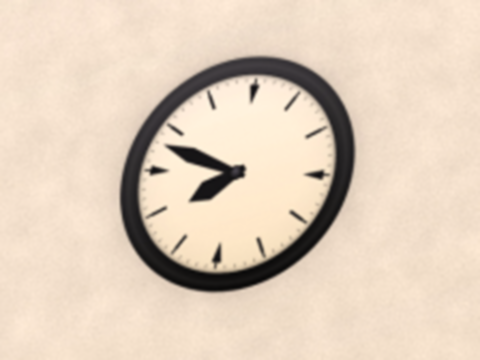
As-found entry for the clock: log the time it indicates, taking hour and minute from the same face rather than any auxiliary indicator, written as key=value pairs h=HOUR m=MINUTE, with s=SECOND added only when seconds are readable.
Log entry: h=7 m=48
